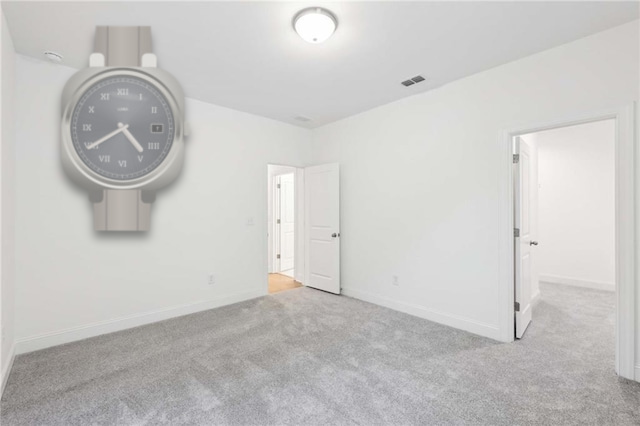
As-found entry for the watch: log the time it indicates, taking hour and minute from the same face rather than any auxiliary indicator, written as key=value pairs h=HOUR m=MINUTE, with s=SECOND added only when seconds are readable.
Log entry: h=4 m=40
